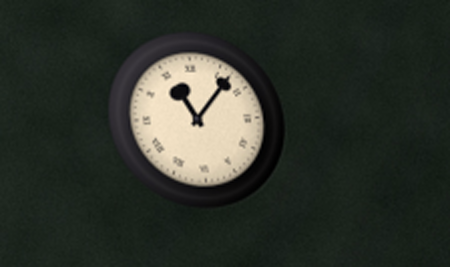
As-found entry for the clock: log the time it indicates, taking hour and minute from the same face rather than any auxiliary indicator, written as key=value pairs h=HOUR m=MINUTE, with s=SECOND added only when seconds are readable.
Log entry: h=11 m=7
